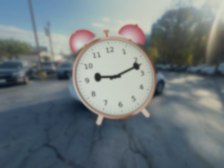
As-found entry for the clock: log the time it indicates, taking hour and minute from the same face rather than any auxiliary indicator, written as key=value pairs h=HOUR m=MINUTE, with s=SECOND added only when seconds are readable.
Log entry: h=9 m=12
